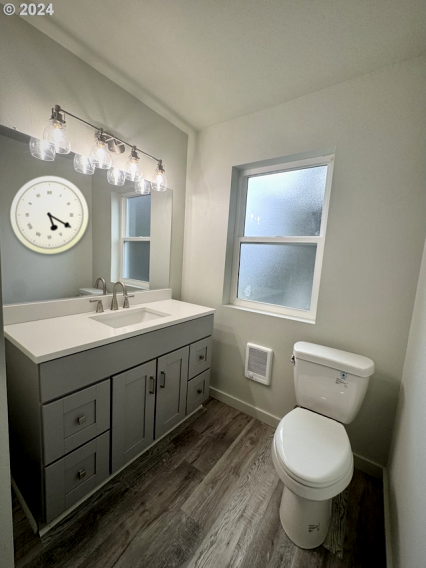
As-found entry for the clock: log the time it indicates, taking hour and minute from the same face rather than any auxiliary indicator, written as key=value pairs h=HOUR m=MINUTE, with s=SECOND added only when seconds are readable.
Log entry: h=5 m=20
